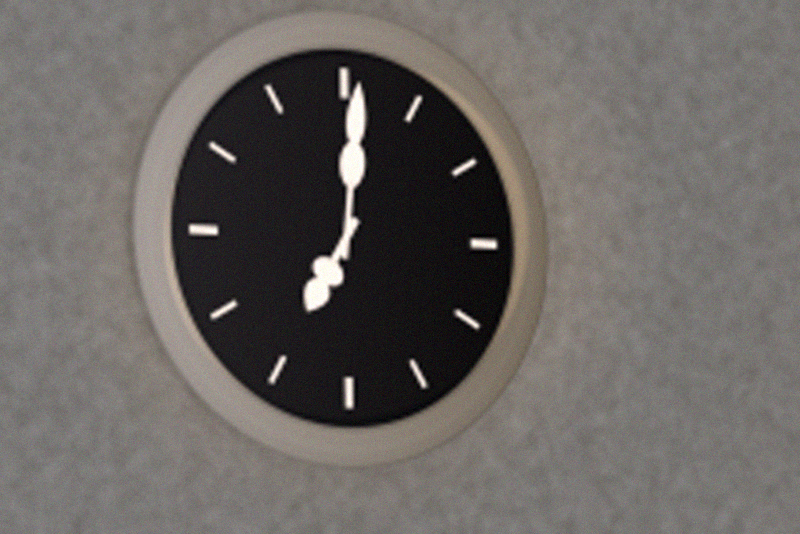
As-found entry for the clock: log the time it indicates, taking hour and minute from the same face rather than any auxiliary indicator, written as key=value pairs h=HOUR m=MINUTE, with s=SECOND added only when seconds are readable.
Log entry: h=7 m=1
